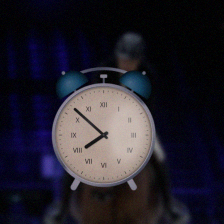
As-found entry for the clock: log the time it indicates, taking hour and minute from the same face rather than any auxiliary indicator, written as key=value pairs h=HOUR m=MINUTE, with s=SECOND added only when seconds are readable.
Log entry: h=7 m=52
